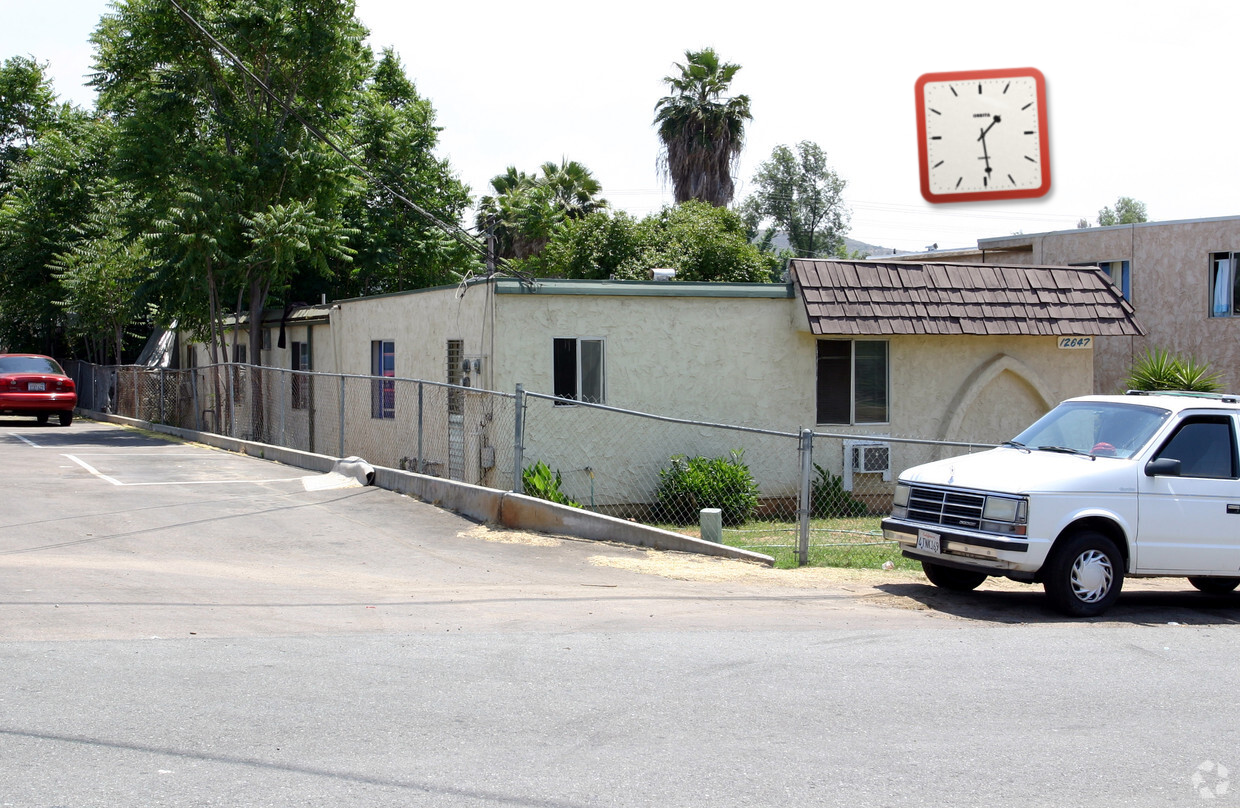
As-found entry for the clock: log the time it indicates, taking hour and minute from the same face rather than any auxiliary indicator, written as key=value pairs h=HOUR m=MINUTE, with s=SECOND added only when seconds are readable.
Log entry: h=1 m=29
